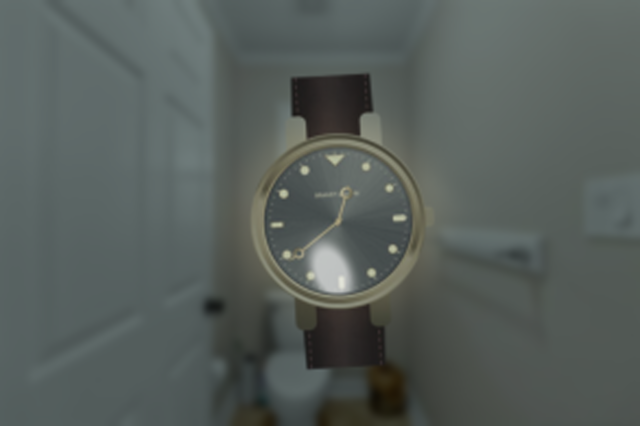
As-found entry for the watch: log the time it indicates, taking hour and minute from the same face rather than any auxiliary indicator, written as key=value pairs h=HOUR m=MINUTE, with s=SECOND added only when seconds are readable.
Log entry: h=12 m=39
